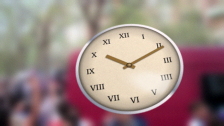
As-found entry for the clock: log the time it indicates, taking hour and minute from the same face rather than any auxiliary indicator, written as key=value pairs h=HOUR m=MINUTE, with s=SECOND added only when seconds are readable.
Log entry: h=10 m=11
